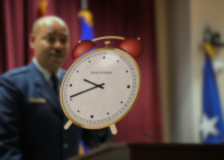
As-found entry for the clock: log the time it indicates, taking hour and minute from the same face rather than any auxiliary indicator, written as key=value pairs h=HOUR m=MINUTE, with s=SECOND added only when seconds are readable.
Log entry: h=9 m=41
